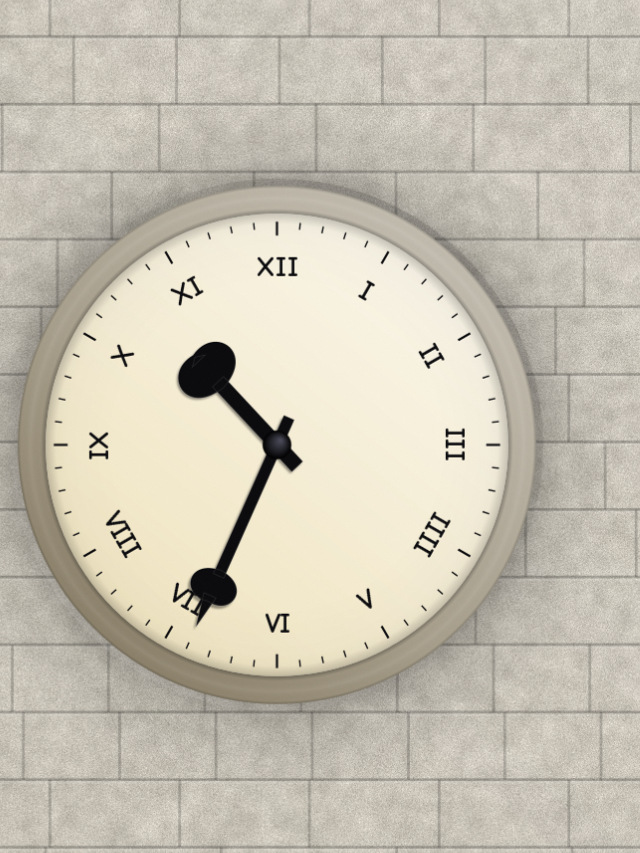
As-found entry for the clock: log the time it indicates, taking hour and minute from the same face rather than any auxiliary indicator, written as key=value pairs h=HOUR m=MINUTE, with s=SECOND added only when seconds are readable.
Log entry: h=10 m=34
